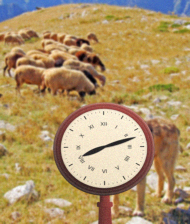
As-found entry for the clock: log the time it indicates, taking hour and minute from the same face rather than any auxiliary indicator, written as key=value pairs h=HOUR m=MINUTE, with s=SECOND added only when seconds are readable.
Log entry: h=8 m=12
